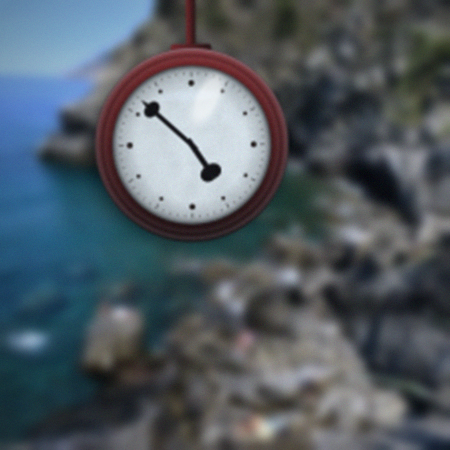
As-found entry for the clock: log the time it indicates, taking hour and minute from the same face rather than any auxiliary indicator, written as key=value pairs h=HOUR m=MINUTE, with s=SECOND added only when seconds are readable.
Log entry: h=4 m=52
